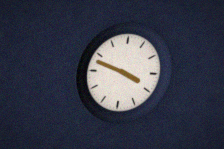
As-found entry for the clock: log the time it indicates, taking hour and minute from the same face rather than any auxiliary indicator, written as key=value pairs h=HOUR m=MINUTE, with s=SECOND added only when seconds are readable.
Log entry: h=3 m=48
